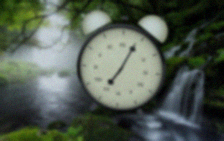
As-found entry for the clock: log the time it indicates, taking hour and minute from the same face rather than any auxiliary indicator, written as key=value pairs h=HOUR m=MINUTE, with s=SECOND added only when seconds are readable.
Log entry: h=7 m=4
